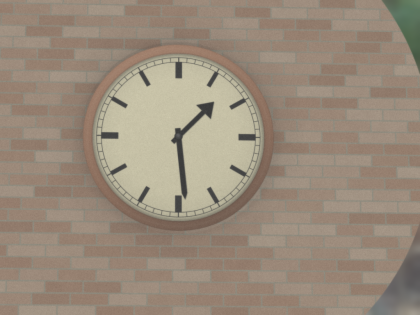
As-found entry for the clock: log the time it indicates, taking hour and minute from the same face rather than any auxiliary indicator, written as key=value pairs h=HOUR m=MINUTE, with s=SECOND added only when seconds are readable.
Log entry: h=1 m=29
